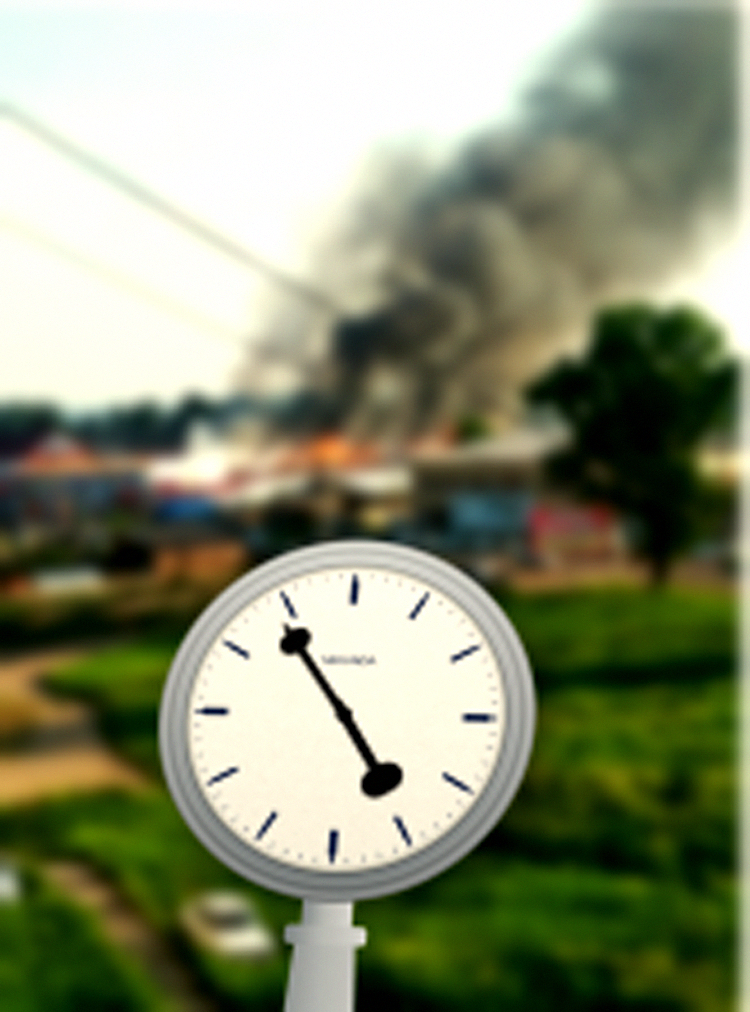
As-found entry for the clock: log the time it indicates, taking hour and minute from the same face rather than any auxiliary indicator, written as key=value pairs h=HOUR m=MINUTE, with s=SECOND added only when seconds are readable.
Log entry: h=4 m=54
